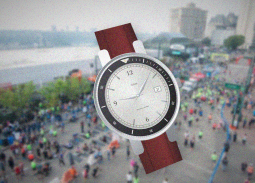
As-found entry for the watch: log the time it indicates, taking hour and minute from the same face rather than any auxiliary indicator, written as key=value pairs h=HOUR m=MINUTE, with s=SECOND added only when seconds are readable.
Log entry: h=9 m=8
